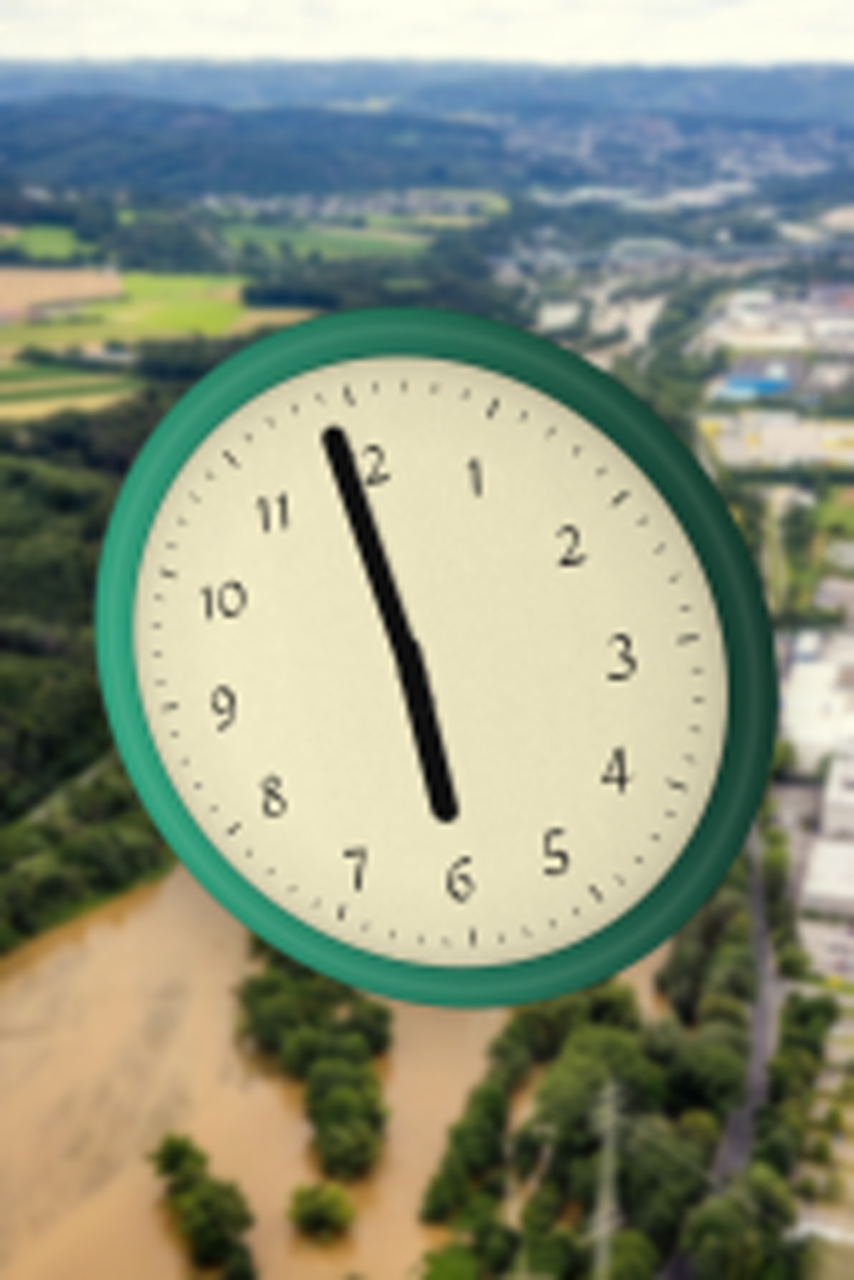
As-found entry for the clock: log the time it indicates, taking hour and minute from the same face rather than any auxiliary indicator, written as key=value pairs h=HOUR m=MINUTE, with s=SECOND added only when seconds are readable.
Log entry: h=5 m=59
